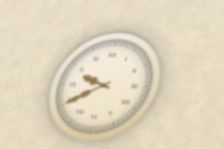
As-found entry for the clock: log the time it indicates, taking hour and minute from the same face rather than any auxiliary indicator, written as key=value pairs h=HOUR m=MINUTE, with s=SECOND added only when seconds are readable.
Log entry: h=9 m=40
